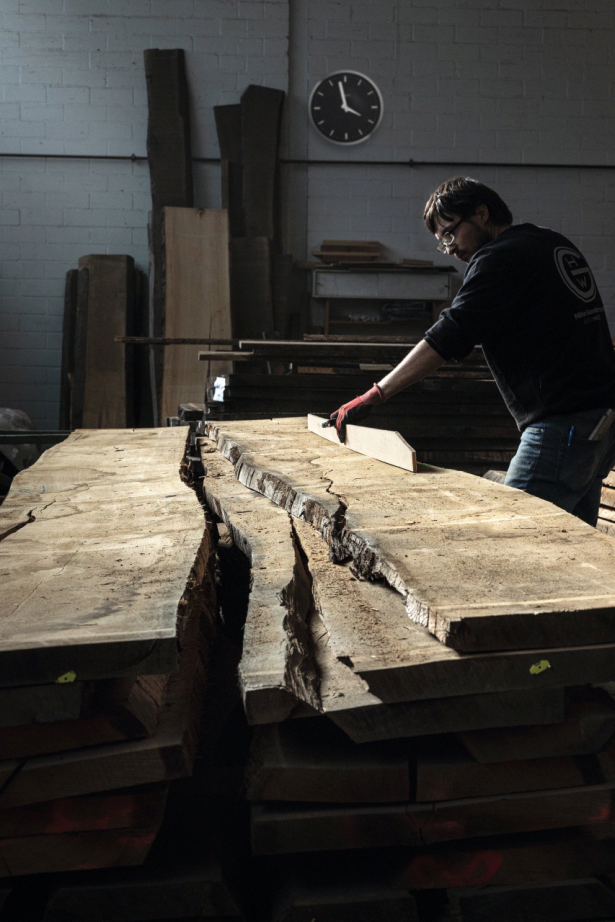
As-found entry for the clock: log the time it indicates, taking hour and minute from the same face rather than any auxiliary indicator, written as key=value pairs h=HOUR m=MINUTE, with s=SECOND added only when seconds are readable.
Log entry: h=3 m=58
